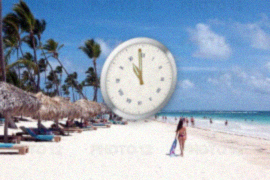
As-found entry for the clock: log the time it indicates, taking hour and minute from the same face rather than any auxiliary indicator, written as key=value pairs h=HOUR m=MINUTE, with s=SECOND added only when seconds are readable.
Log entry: h=10 m=59
